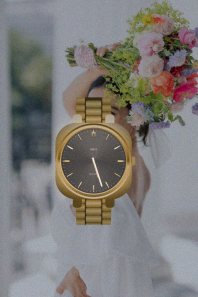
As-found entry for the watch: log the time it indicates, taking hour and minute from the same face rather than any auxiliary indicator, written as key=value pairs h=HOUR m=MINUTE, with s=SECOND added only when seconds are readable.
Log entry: h=5 m=27
